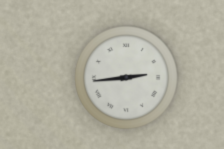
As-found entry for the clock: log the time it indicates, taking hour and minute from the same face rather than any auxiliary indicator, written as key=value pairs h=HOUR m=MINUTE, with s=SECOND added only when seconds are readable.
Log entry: h=2 m=44
